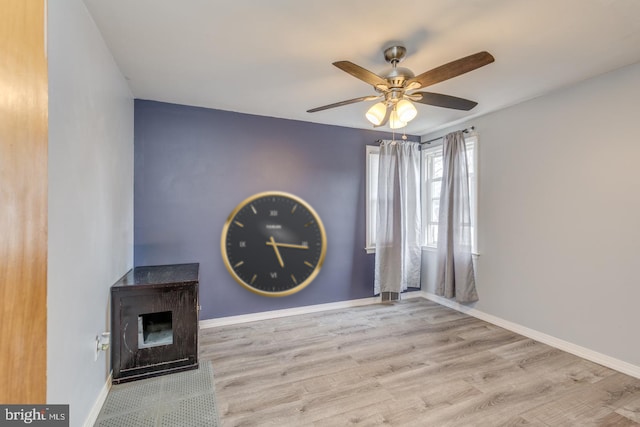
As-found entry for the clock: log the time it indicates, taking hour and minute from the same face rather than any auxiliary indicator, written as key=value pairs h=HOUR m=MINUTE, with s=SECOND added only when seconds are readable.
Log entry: h=5 m=16
